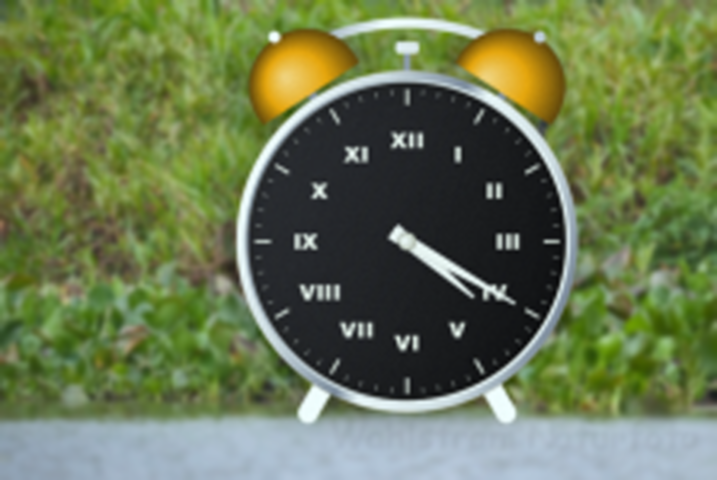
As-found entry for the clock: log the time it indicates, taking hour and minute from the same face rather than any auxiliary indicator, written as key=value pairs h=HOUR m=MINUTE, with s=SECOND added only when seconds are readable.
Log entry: h=4 m=20
